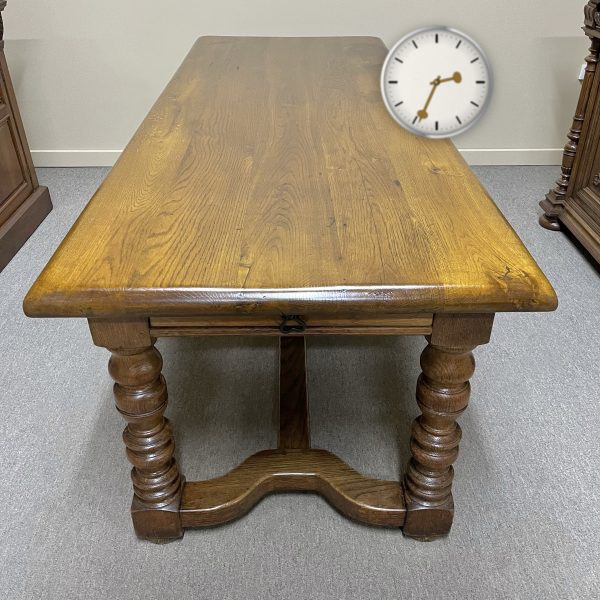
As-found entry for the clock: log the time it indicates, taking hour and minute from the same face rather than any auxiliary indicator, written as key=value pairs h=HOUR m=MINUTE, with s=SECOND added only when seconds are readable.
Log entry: h=2 m=34
